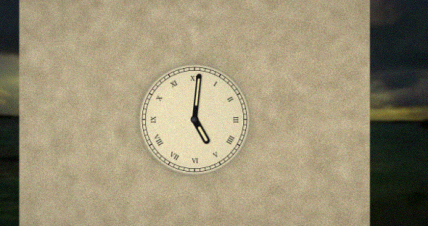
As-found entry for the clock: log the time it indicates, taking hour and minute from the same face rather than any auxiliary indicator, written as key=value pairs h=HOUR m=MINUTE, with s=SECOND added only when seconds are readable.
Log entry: h=5 m=1
